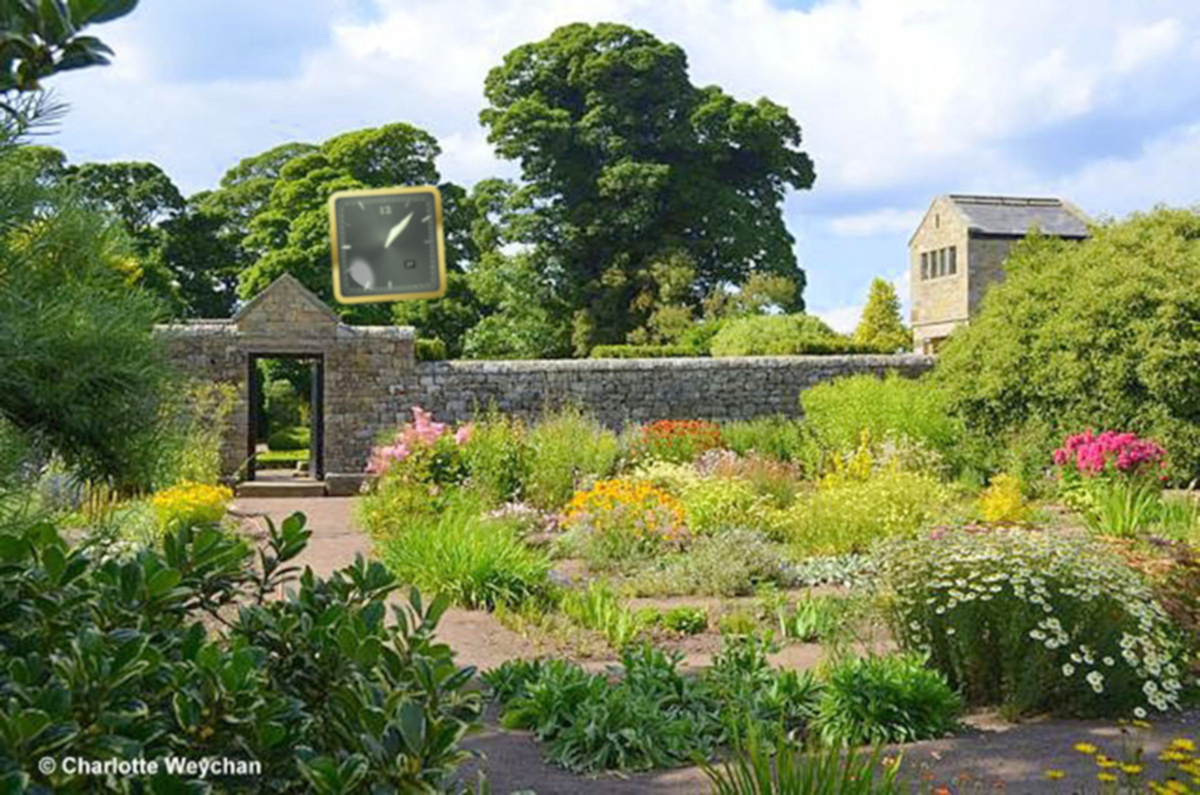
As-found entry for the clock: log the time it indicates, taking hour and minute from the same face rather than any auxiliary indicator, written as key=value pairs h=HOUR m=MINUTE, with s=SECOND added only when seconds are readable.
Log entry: h=1 m=7
